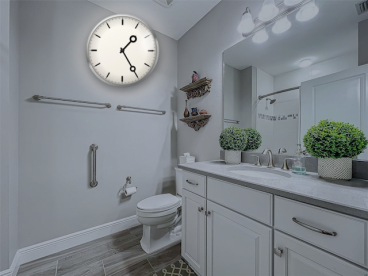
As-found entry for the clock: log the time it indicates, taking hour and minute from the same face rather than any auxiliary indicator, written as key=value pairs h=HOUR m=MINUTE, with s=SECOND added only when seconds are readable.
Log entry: h=1 m=25
